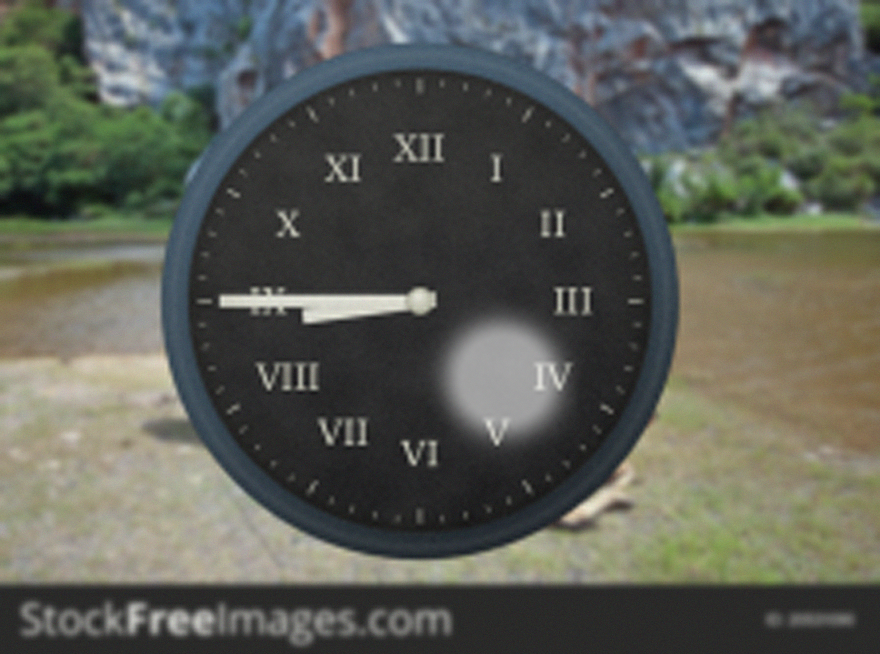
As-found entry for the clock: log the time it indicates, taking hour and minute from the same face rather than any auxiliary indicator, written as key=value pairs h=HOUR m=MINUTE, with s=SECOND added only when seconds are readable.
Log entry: h=8 m=45
